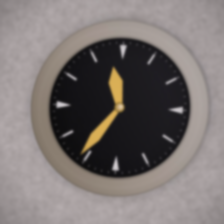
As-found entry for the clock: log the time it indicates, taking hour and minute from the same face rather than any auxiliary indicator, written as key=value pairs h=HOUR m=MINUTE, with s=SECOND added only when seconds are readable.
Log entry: h=11 m=36
